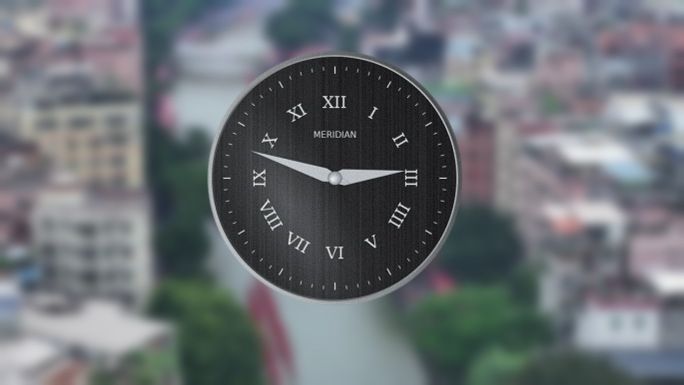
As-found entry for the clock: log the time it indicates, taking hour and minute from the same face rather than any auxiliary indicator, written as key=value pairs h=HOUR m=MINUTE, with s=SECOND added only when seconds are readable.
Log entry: h=2 m=48
